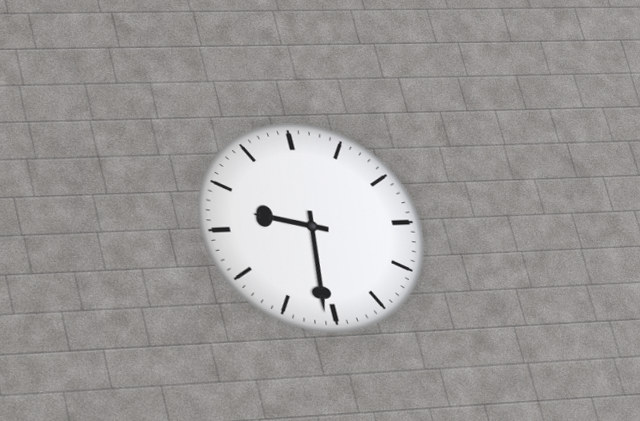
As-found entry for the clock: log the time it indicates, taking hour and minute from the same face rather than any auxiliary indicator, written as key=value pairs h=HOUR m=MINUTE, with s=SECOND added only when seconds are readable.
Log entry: h=9 m=31
